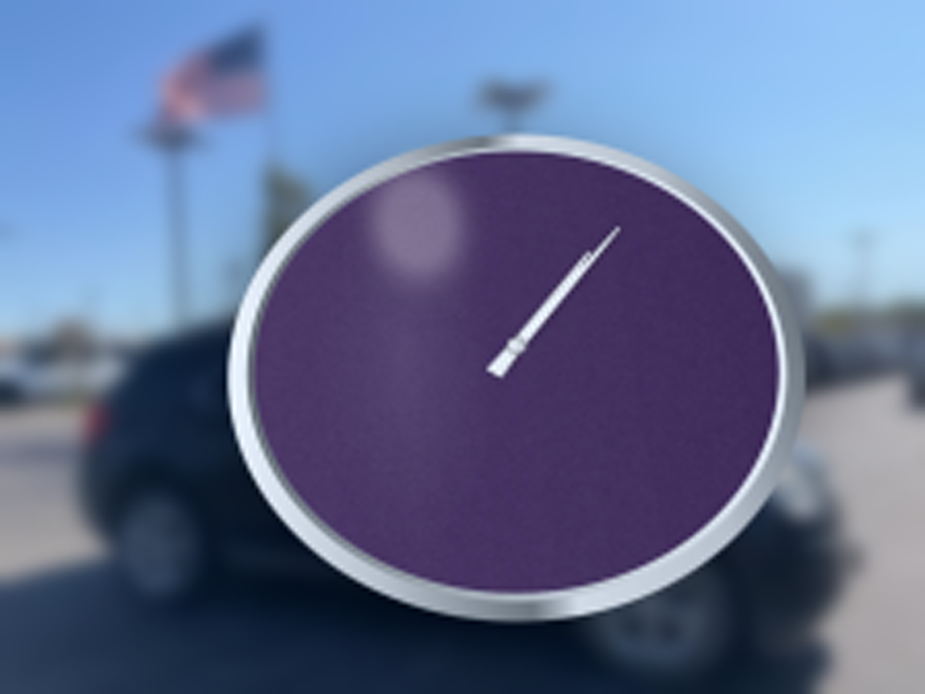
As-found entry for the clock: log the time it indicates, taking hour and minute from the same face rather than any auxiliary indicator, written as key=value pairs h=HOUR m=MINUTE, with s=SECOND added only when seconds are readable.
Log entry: h=1 m=6
